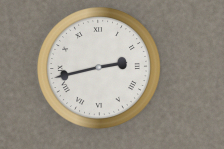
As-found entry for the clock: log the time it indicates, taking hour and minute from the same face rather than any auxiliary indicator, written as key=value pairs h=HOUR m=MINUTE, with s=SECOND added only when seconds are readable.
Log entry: h=2 m=43
